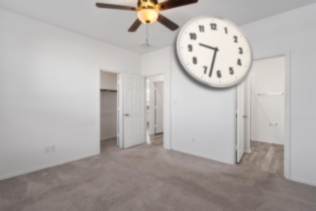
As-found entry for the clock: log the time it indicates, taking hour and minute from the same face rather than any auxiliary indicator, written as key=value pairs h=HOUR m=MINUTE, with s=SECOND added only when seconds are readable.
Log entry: h=9 m=33
